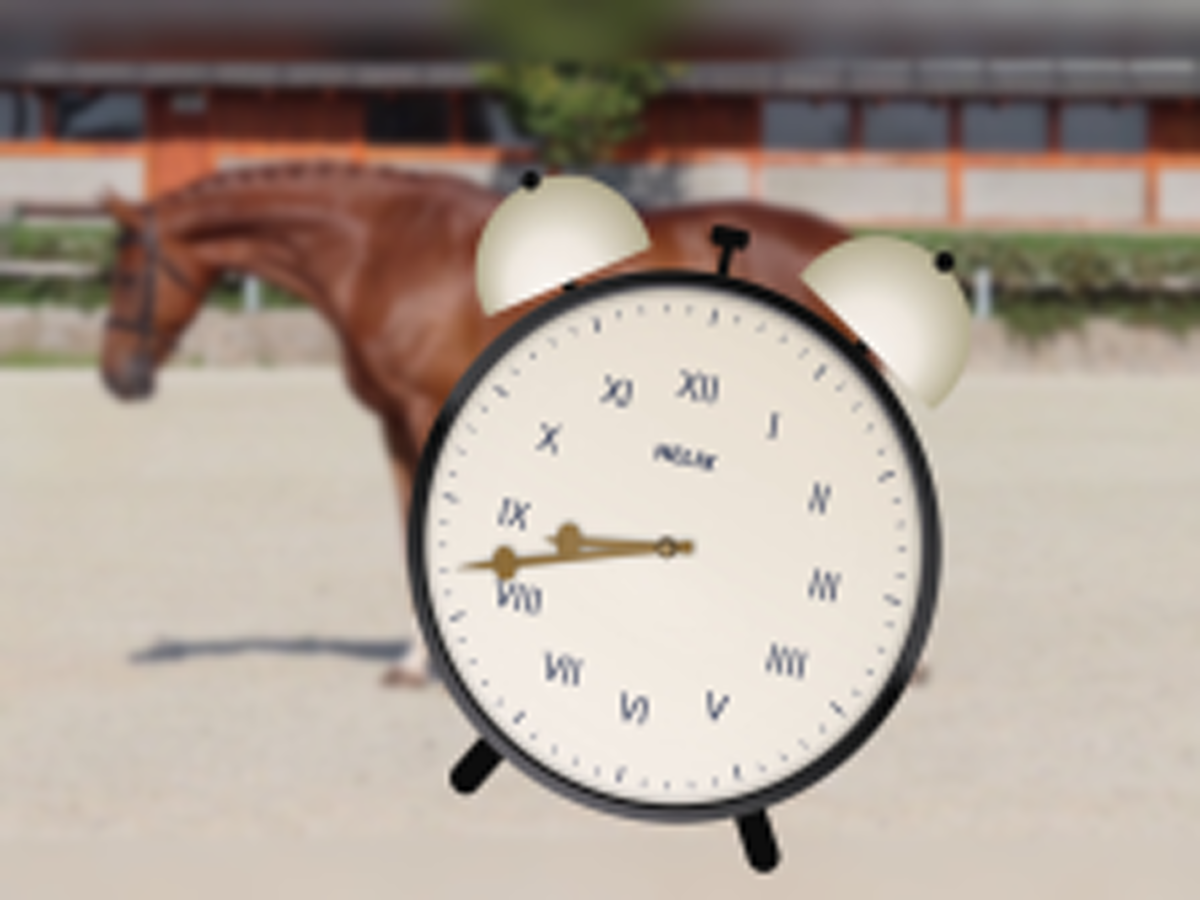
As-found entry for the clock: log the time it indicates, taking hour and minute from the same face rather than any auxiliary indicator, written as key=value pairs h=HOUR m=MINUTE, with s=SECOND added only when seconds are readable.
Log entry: h=8 m=42
